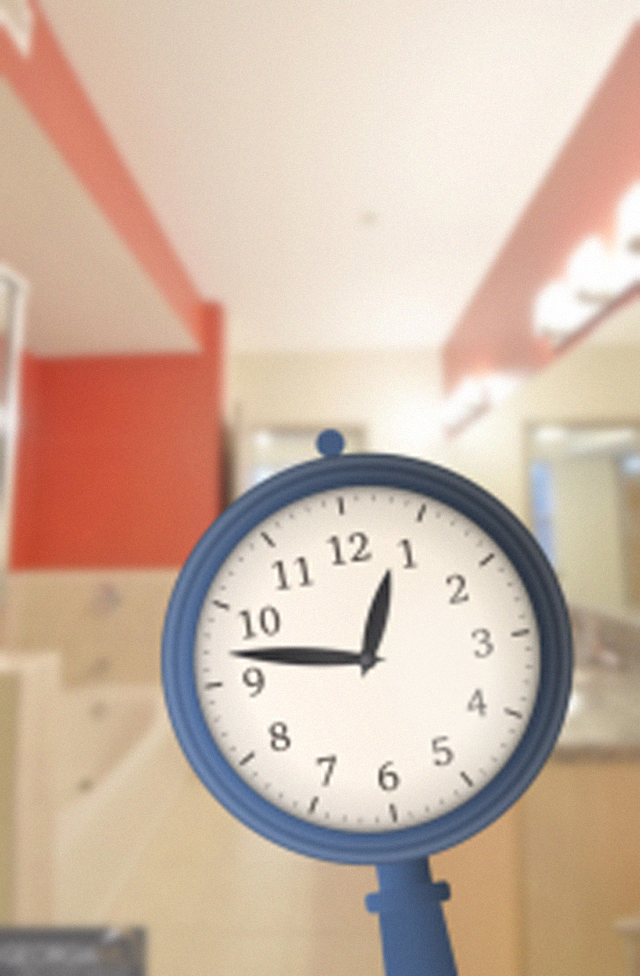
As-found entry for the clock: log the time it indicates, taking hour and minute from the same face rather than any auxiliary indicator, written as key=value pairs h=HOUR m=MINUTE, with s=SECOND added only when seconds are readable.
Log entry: h=12 m=47
